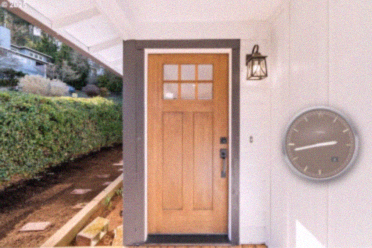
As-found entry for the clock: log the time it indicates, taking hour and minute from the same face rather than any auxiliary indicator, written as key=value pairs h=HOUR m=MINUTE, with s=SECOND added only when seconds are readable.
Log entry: h=2 m=43
